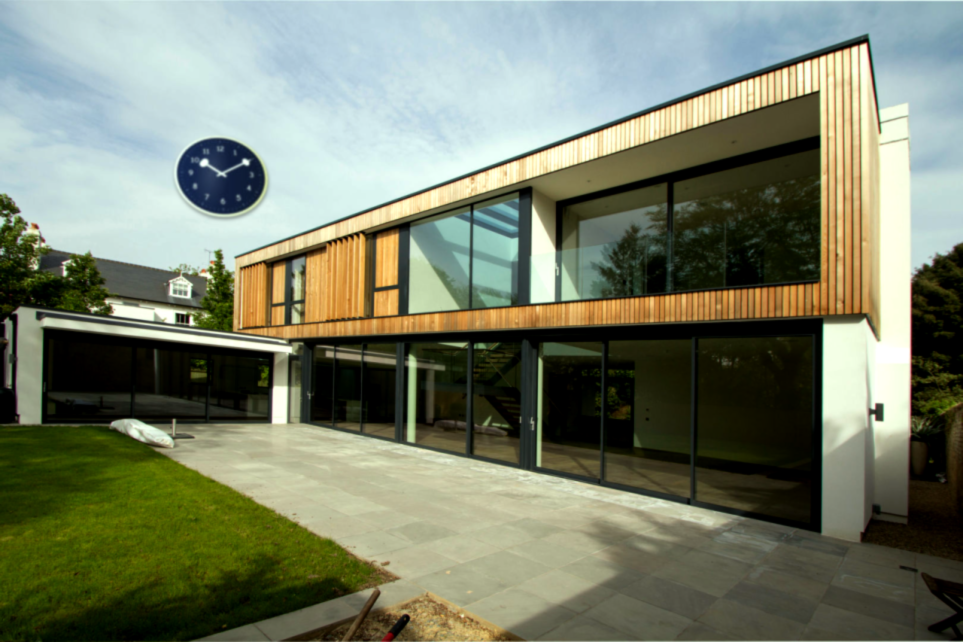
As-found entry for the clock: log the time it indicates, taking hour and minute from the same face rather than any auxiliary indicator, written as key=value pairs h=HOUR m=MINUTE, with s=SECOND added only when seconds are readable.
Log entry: h=10 m=10
